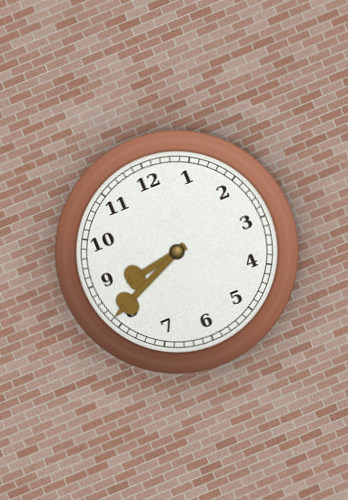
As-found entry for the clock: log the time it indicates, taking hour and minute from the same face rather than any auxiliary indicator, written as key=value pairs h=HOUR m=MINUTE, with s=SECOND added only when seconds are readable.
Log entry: h=8 m=41
